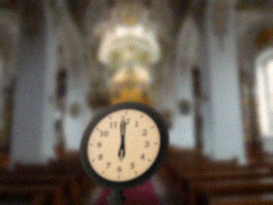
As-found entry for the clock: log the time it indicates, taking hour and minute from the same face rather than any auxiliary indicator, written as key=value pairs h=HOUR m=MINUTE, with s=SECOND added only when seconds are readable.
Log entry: h=5 m=59
